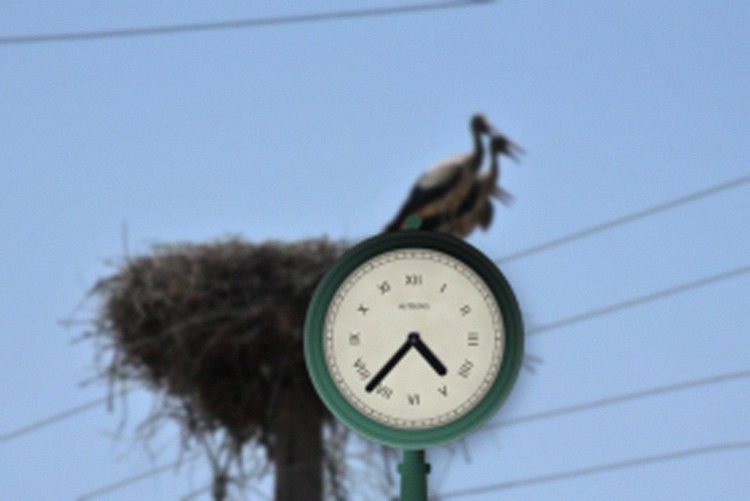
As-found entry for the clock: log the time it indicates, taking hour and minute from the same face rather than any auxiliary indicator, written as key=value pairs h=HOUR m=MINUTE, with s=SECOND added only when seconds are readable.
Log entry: h=4 m=37
